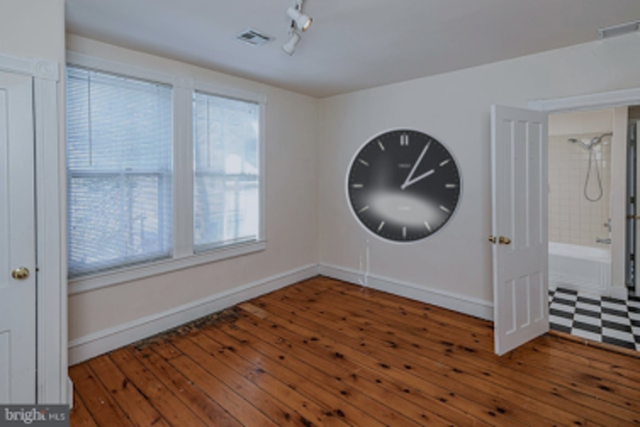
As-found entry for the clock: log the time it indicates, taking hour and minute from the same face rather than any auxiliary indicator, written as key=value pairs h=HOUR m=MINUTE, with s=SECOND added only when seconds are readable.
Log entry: h=2 m=5
